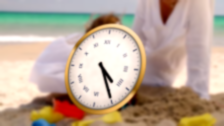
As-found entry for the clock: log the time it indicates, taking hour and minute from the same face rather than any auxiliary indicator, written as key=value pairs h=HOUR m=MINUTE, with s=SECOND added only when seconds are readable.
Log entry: h=4 m=25
